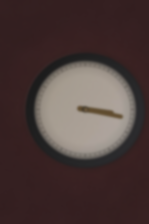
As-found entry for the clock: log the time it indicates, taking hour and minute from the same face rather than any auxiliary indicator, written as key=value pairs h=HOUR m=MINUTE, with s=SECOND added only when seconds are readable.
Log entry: h=3 m=17
